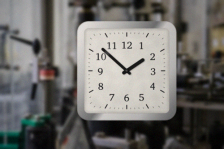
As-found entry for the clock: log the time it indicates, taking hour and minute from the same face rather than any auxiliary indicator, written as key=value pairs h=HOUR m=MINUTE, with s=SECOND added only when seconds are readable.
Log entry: h=1 m=52
